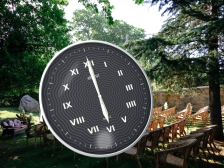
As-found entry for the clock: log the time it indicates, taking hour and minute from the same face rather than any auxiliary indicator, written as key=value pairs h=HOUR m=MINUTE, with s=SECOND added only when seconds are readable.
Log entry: h=6 m=0
